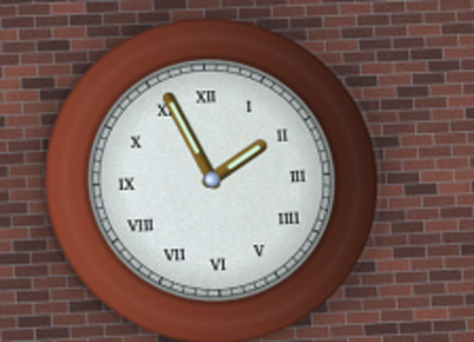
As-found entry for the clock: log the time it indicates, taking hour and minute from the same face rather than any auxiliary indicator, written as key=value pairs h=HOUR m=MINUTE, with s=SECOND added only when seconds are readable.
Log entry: h=1 m=56
